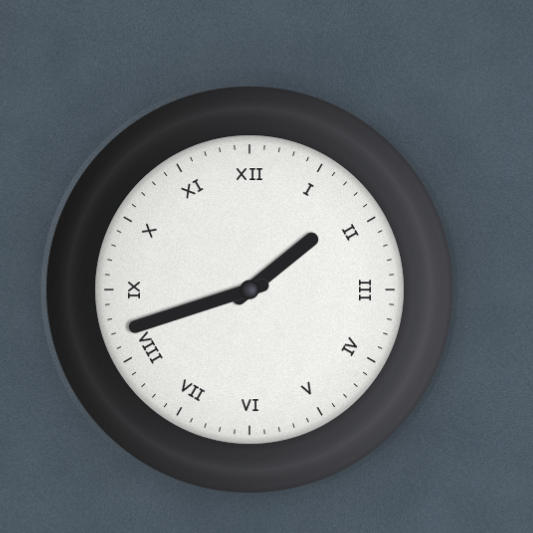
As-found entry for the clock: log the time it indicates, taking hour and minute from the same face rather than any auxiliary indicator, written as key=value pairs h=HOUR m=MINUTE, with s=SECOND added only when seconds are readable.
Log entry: h=1 m=42
